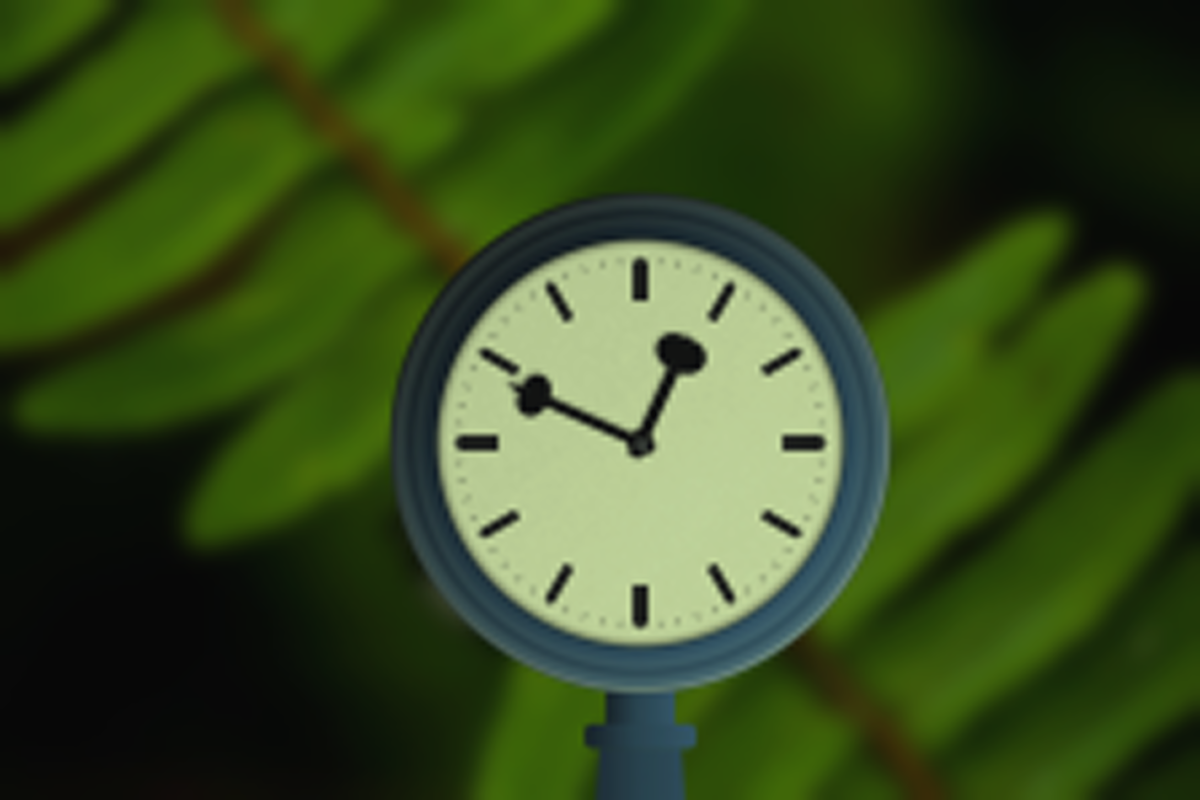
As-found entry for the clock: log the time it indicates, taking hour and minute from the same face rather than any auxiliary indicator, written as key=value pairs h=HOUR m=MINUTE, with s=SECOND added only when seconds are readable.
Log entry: h=12 m=49
